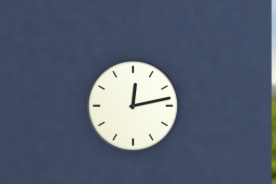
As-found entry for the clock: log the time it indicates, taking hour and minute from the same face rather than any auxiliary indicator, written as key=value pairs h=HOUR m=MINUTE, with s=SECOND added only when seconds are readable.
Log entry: h=12 m=13
